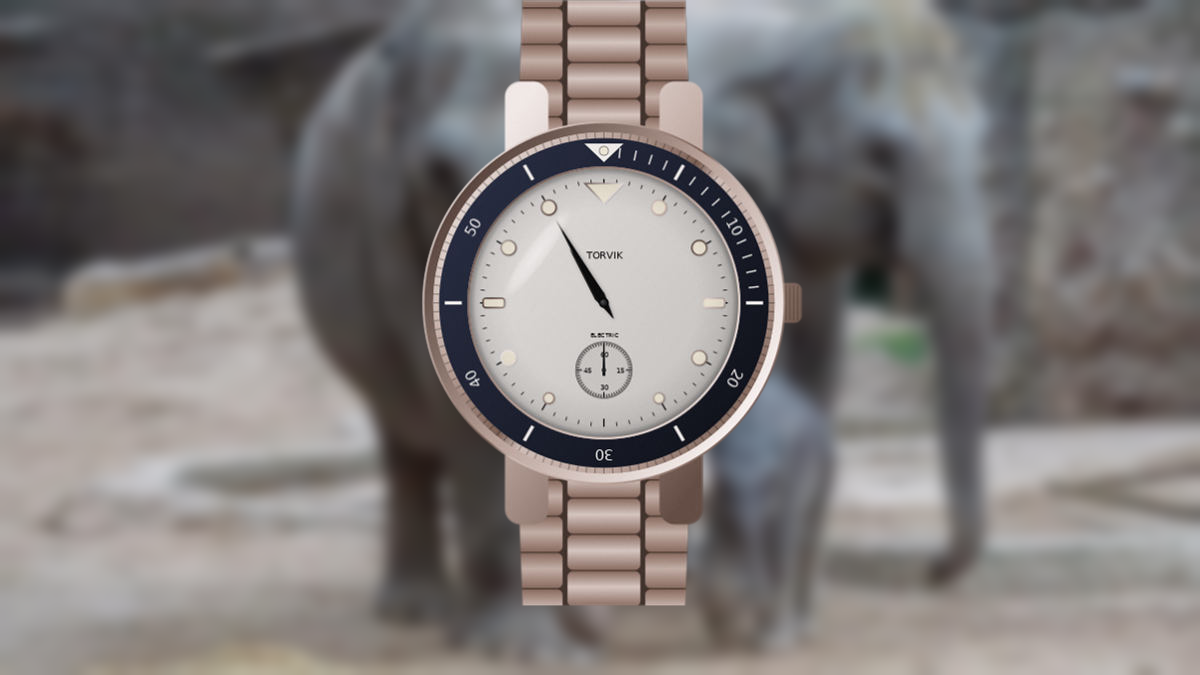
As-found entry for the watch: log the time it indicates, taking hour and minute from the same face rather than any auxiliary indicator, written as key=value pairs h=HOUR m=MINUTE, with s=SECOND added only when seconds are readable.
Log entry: h=10 m=55
